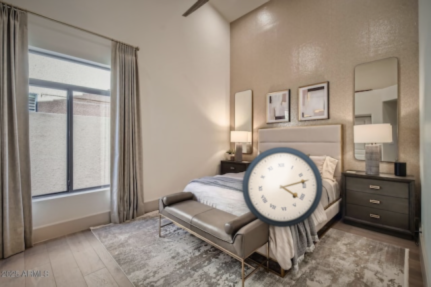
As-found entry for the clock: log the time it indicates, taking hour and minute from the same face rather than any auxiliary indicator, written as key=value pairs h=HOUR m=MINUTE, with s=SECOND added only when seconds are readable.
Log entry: h=4 m=13
